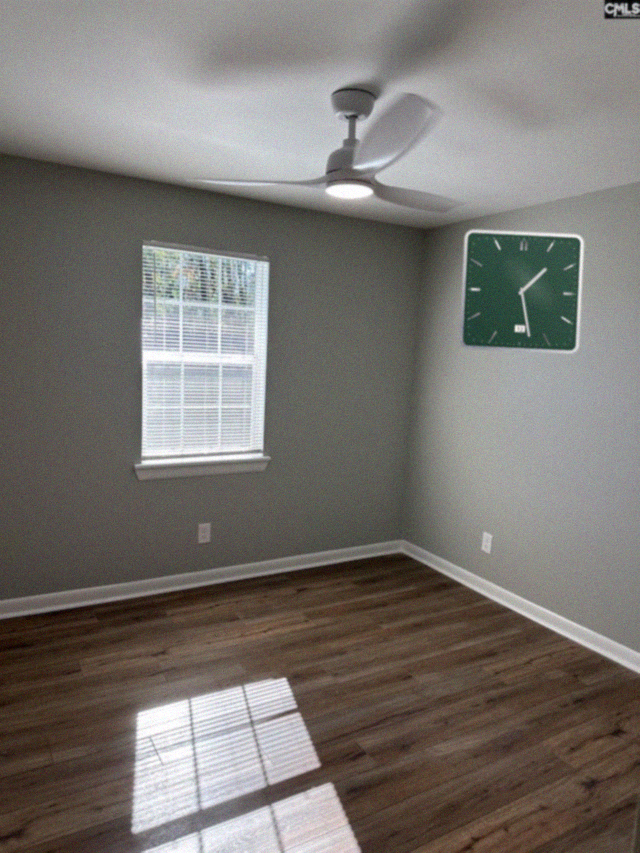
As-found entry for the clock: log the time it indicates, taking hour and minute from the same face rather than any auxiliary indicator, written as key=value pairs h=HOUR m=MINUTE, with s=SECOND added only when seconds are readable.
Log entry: h=1 m=28
